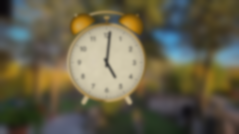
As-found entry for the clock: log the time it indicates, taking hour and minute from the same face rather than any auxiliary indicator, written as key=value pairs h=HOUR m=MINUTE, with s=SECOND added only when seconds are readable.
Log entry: h=5 m=1
